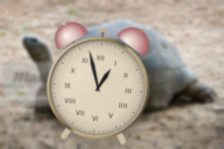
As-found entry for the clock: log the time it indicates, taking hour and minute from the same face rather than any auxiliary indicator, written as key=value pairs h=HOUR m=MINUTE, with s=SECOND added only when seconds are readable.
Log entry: h=12 m=57
